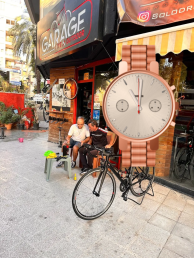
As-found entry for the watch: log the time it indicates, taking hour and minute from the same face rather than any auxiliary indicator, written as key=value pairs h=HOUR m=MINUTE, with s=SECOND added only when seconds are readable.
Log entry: h=11 m=1
